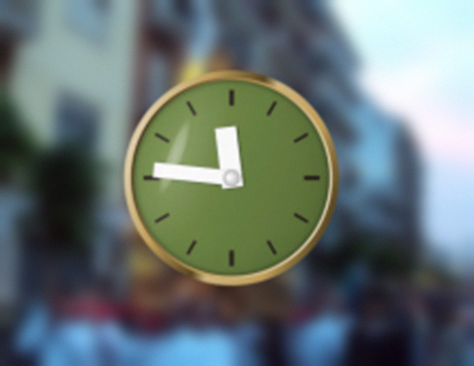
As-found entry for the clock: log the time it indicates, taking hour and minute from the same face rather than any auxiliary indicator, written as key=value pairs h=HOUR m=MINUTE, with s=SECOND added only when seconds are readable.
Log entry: h=11 m=46
